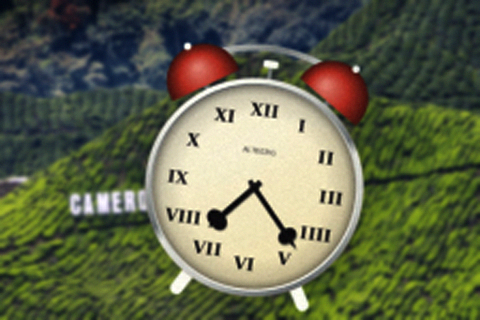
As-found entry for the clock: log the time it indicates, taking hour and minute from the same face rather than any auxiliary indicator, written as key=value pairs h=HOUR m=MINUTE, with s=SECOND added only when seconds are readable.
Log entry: h=7 m=23
